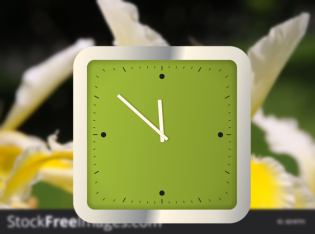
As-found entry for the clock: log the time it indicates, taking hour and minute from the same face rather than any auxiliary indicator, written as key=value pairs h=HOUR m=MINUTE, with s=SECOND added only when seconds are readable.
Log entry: h=11 m=52
